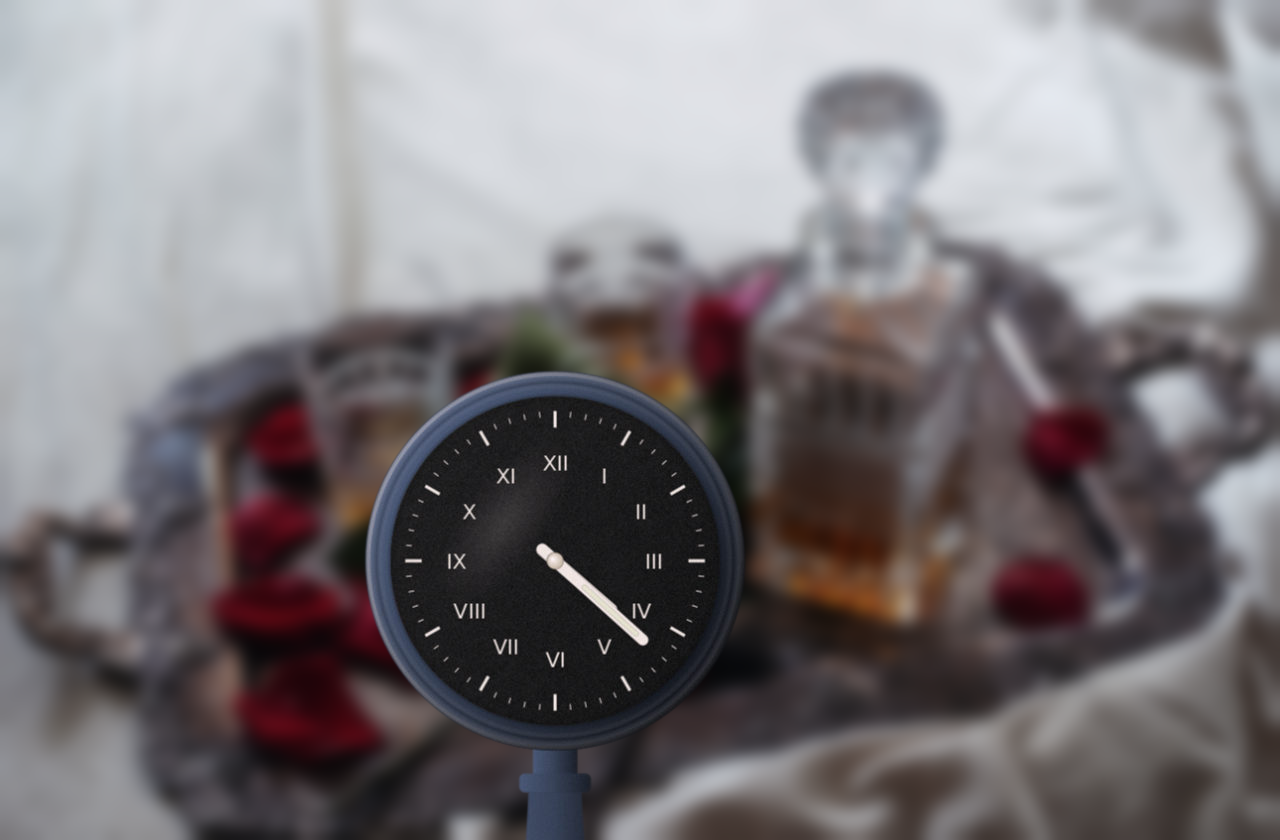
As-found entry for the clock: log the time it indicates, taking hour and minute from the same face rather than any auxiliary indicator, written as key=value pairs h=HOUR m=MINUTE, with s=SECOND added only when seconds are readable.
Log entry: h=4 m=22
